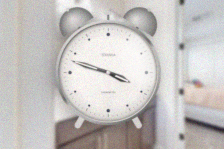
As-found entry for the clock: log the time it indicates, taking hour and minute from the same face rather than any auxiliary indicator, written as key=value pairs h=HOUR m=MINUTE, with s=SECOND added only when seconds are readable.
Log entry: h=3 m=48
